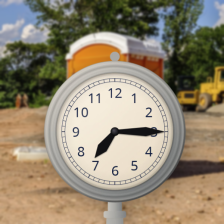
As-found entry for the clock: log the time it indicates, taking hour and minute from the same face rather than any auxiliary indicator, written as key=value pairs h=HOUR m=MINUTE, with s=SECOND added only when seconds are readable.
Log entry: h=7 m=15
